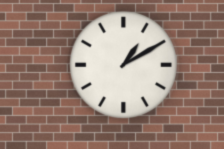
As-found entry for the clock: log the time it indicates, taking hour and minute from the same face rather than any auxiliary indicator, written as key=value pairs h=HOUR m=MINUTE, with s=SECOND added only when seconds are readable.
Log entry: h=1 m=10
